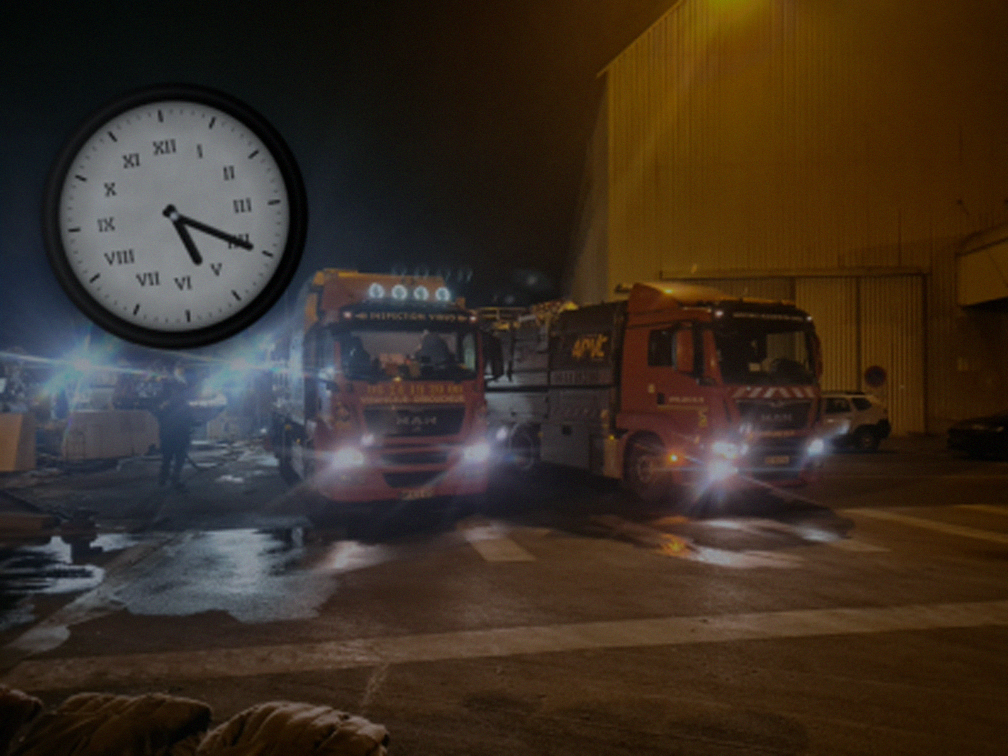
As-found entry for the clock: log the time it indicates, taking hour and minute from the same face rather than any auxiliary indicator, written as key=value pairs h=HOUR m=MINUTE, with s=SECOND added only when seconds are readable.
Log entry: h=5 m=20
